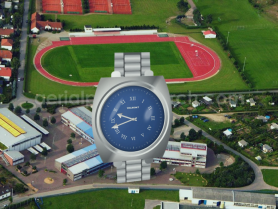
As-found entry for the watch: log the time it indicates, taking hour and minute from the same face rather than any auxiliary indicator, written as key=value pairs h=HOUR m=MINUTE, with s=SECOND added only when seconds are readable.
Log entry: h=9 m=42
